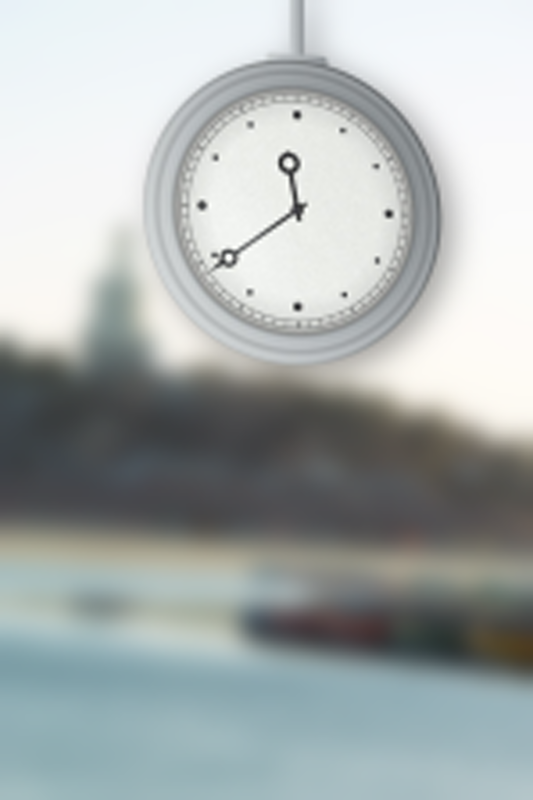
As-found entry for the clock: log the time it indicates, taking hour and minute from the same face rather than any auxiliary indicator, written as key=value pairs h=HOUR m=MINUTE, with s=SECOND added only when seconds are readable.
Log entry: h=11 m=39
